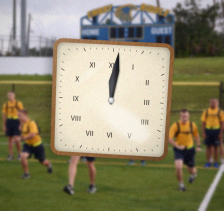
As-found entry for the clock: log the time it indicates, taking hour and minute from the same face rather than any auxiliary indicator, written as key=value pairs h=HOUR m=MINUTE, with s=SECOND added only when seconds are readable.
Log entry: h=12 m=1
